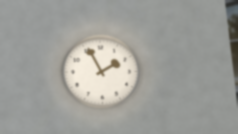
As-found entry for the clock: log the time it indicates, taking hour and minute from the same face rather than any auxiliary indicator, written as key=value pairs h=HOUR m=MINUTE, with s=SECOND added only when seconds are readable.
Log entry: h=1 m=56
